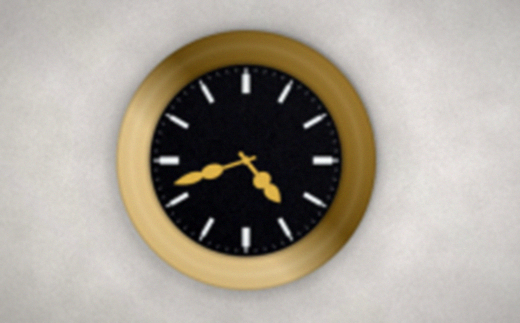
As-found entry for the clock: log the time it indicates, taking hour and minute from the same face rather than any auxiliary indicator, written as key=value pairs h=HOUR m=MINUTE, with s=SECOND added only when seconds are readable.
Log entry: h=4 m=42
